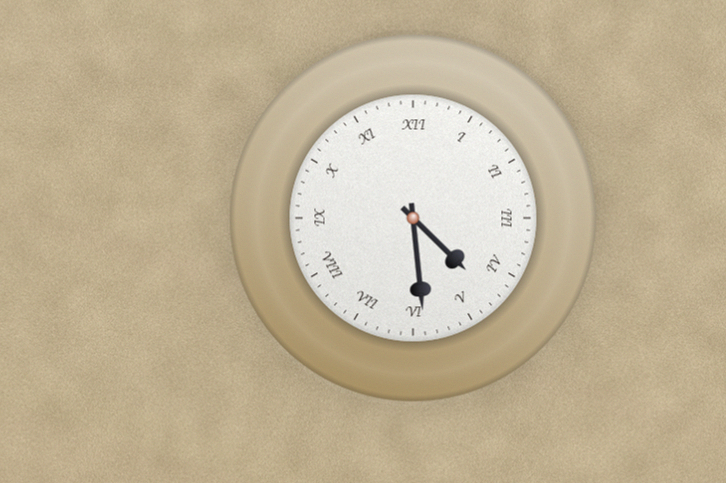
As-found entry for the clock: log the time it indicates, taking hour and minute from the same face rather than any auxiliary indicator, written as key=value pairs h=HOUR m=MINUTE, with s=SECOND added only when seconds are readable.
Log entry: h=4 m=29
